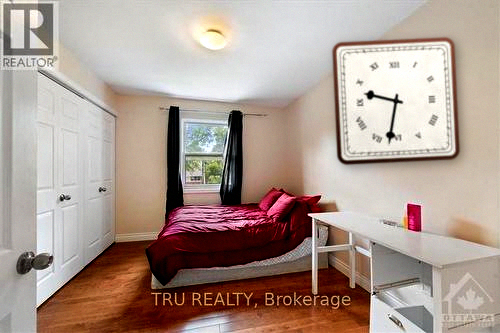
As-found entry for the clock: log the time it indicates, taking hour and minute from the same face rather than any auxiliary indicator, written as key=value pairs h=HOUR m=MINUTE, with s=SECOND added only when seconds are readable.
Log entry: h=9 m=32
